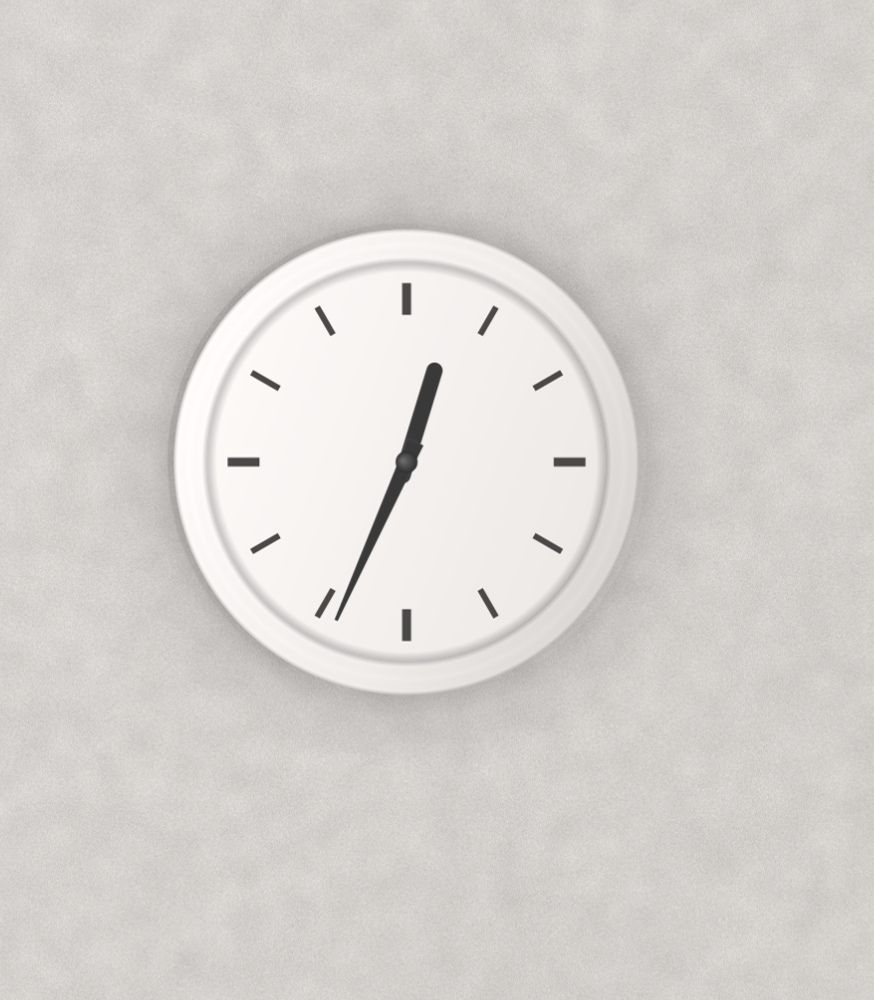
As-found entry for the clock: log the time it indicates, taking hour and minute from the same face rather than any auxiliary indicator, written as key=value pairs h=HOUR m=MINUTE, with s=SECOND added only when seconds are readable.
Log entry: h=12 m=34
